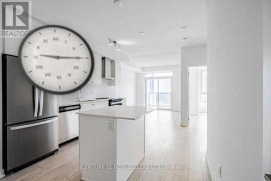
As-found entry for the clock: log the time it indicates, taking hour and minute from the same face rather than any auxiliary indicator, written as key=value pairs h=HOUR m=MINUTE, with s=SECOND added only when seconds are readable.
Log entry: h=9 m=15
